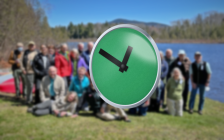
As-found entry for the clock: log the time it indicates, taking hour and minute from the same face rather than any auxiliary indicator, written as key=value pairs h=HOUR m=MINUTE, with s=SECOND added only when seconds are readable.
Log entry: h=12 m=50
